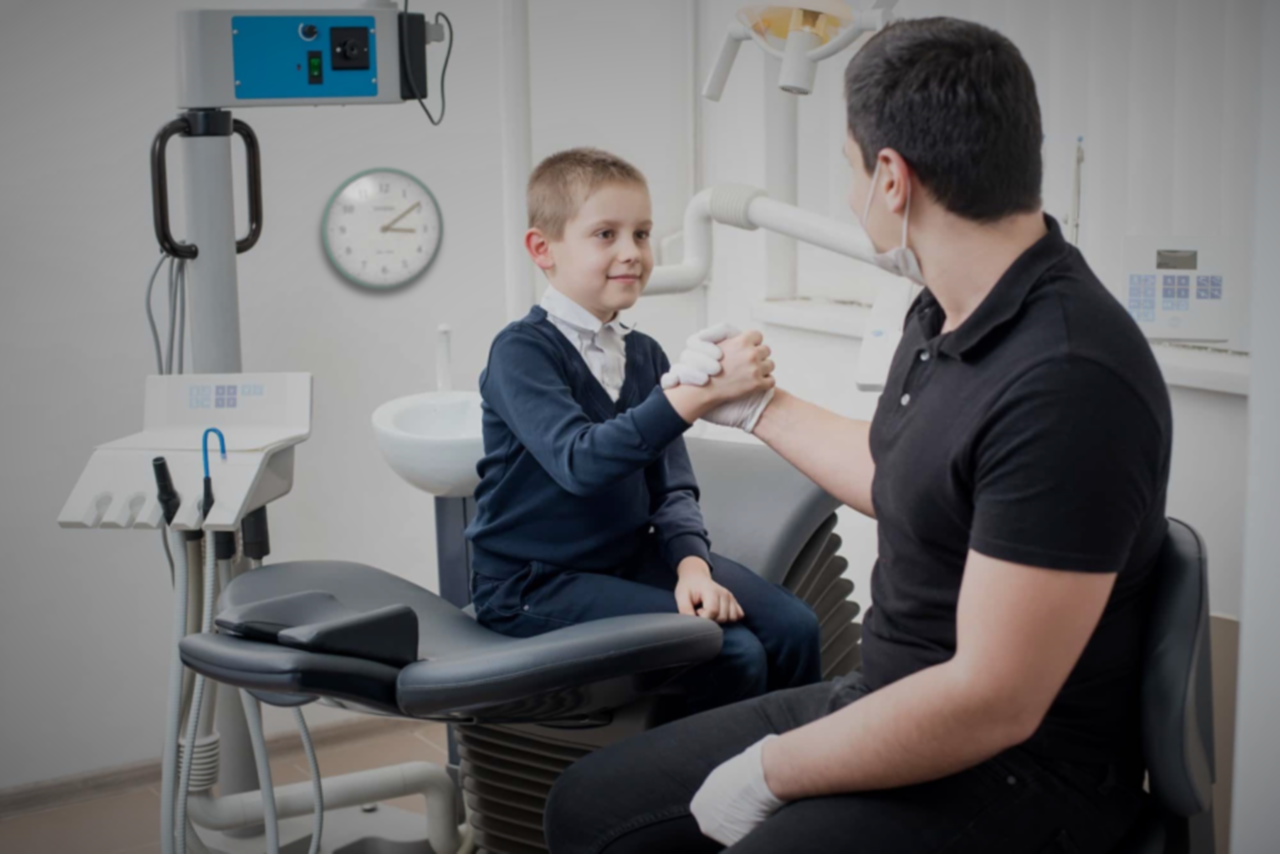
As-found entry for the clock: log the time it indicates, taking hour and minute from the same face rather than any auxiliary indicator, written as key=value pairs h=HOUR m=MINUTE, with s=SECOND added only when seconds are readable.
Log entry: h=3 m=9
